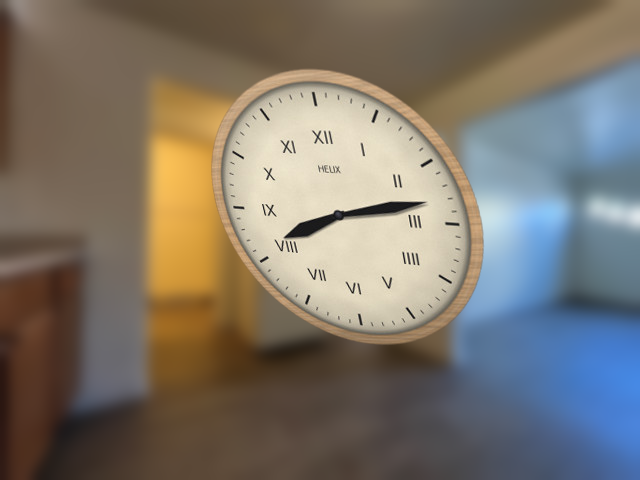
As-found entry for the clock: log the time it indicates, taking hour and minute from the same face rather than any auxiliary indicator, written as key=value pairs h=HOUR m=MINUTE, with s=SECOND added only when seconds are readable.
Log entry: h=8 m=13
